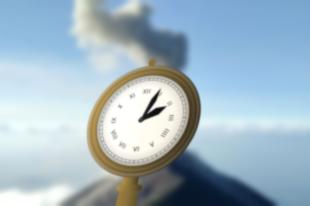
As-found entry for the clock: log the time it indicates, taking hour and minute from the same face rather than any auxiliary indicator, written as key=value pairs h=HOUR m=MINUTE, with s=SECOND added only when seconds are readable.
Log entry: h=2 m=4
